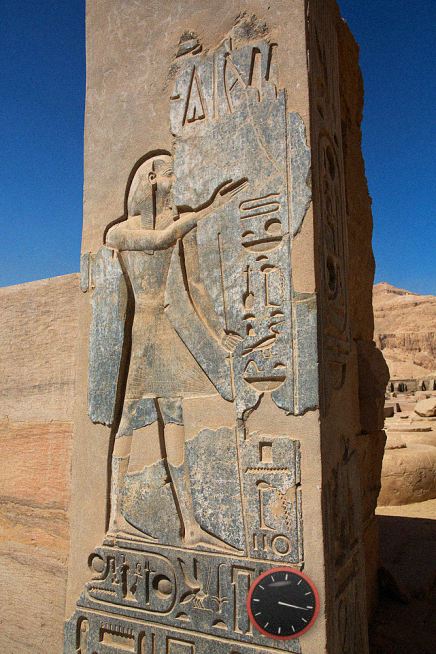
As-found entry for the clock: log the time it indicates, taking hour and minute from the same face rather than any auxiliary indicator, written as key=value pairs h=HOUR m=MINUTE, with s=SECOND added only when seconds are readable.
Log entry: h=3 m=16
